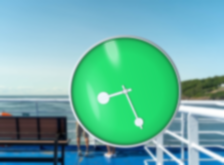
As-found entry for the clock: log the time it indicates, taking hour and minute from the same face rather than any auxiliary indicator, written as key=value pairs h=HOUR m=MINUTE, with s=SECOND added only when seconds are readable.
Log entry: h=8 m=26
